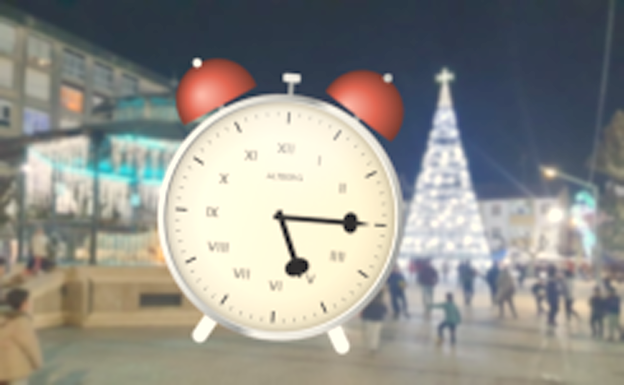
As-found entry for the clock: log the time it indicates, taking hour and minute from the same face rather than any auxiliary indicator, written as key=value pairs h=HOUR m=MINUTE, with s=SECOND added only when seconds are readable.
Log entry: h=5 m=15
